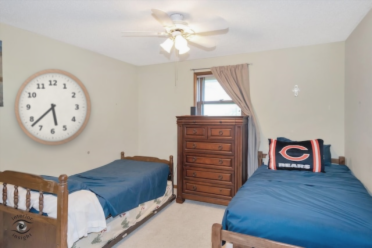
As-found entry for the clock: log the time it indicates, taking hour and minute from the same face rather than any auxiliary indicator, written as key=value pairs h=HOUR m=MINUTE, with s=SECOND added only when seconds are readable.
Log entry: h=5 m=38
